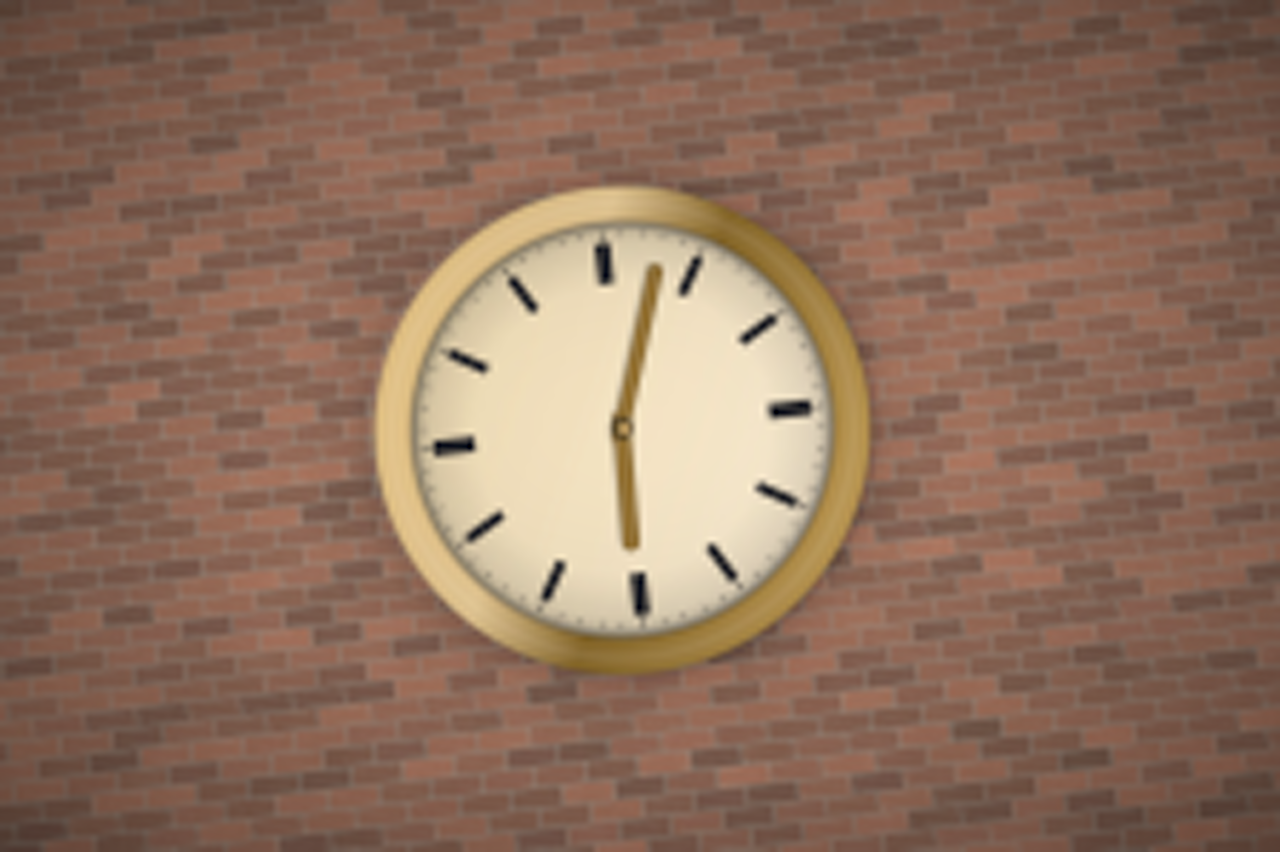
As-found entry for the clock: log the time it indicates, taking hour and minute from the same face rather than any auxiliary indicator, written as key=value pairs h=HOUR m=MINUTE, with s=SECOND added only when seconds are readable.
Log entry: h=6 m=3
